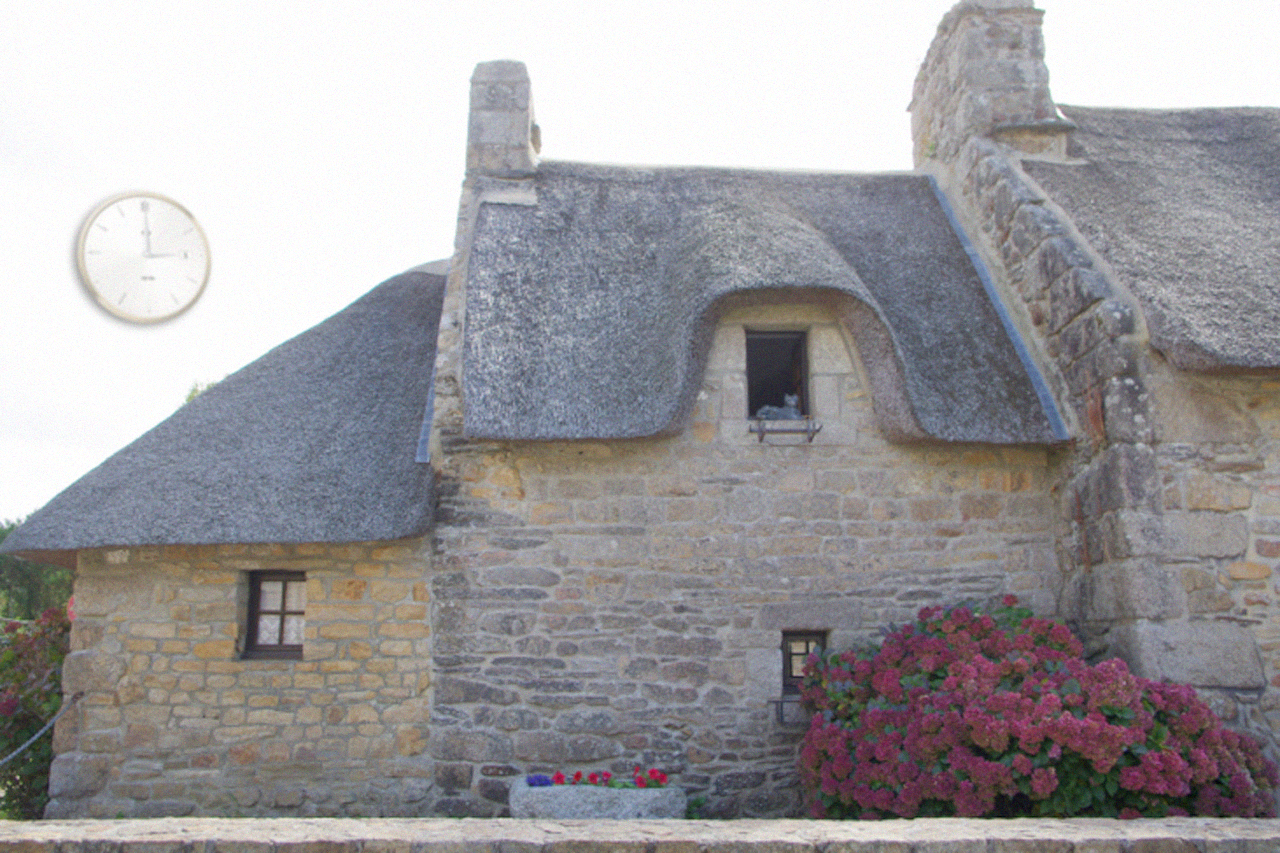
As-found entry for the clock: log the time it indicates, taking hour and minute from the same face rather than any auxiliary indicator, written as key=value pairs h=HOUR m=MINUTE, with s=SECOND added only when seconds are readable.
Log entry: h=3 m=0
